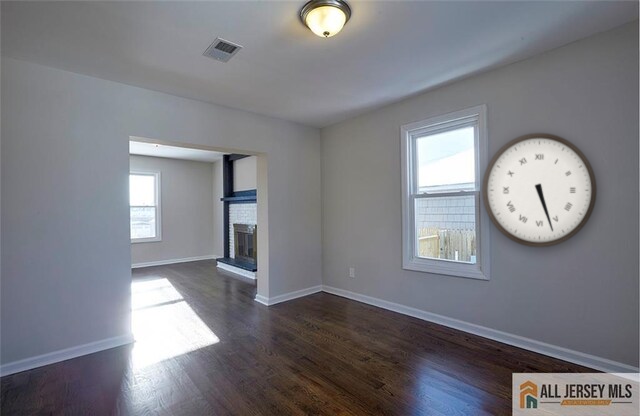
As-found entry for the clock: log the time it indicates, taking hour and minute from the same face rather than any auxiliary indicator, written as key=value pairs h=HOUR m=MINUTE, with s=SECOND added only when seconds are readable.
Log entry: h=5 m=27
